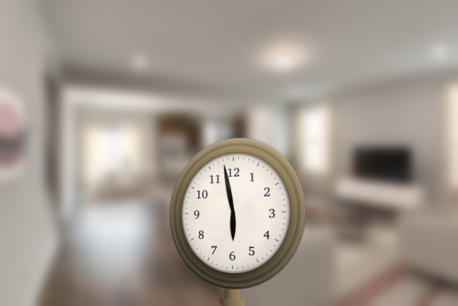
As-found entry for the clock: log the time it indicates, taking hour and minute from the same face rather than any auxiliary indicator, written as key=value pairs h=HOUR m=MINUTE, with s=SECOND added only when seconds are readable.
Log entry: h=5 m=58
